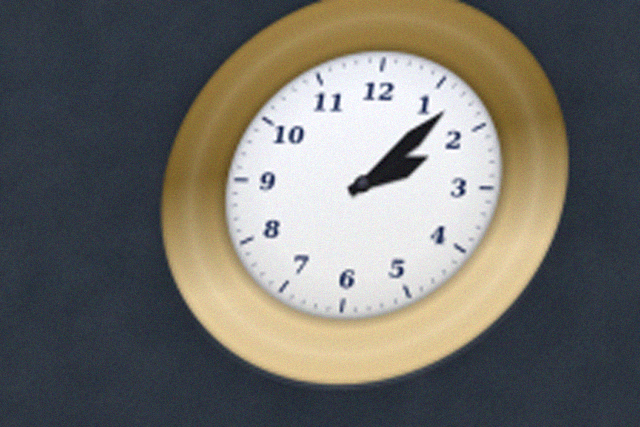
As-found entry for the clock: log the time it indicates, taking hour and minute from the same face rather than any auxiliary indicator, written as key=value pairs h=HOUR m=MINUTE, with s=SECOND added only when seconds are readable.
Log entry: h=2 m=7
